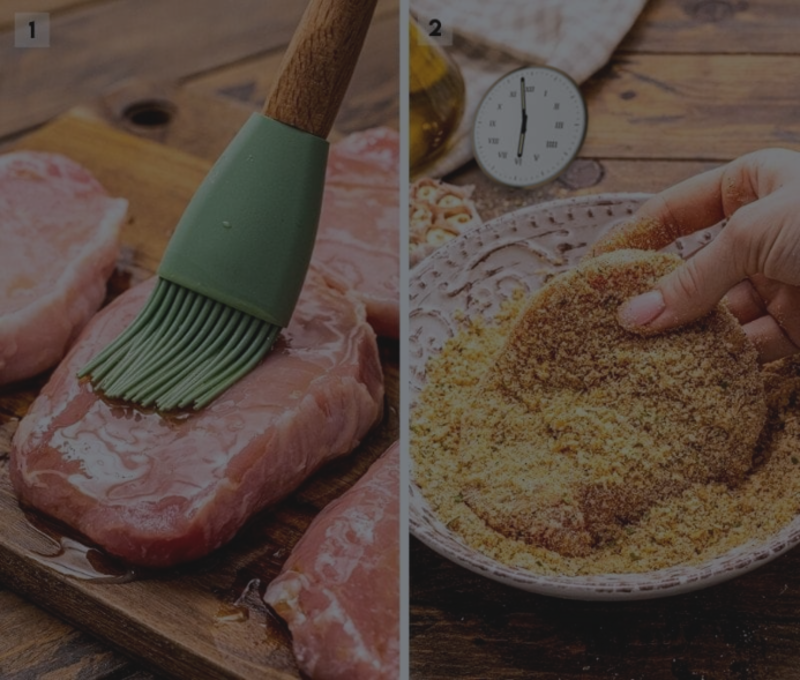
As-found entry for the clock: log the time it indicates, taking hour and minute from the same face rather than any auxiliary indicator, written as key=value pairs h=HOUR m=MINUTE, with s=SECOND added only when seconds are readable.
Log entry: h=5 m=58
